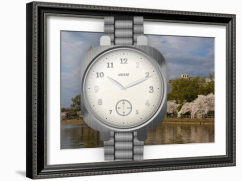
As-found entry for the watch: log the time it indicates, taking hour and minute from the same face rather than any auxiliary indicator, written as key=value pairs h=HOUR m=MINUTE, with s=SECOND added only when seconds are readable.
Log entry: h=10 m=11
